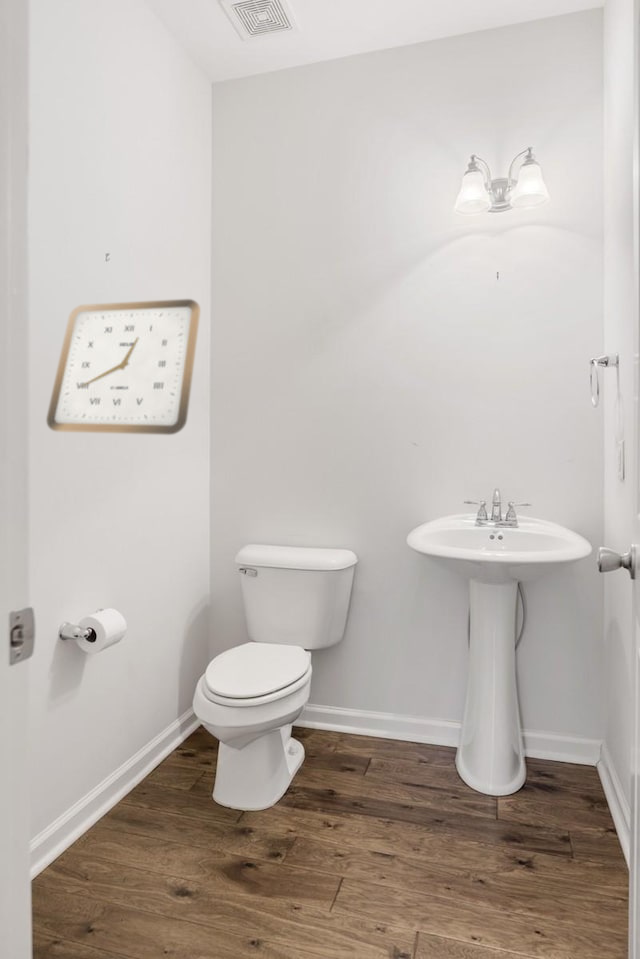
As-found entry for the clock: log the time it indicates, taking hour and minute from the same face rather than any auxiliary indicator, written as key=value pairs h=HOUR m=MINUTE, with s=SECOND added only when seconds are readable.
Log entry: h=12 m=40
